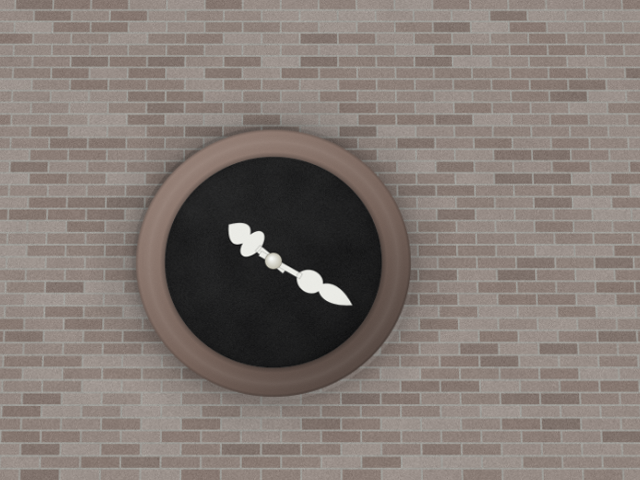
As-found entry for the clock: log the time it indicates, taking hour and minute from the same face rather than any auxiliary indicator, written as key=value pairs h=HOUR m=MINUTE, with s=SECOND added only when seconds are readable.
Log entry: h=10 m=20
